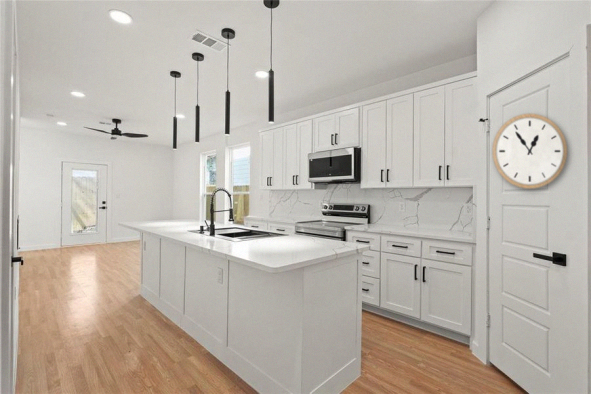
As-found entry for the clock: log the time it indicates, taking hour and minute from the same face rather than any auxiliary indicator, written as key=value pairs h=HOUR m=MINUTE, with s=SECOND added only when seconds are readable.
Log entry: h=12 m=54
